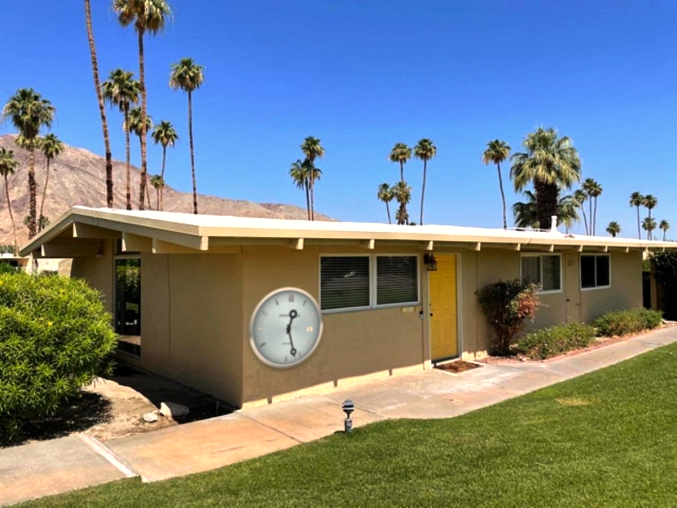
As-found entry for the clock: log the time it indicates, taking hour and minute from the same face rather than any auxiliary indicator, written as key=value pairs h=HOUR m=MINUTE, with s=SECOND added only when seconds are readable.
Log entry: h=12 m=27
